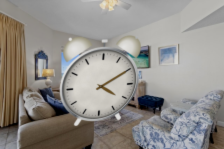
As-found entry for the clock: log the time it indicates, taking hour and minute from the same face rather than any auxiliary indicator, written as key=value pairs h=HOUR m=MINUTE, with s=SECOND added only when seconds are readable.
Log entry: h=4 m=10
